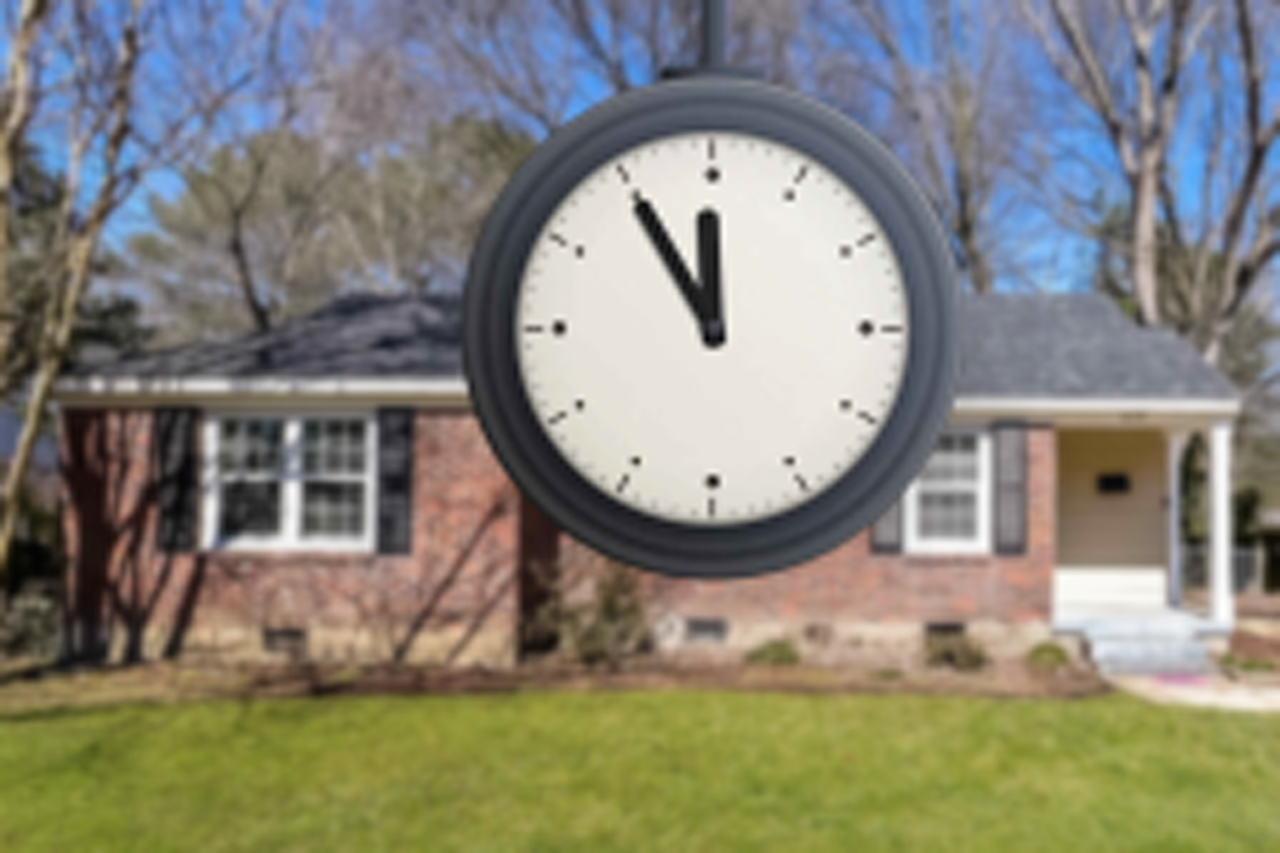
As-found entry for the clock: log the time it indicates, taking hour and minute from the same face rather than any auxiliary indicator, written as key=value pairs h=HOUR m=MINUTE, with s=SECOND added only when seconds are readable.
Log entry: h=11 m=55
